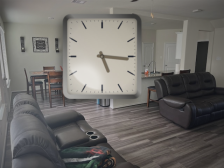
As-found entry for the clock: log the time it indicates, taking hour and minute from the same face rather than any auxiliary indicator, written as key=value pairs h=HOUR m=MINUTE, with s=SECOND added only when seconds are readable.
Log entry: h=5 m=16
